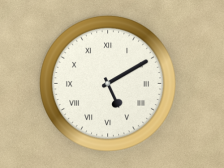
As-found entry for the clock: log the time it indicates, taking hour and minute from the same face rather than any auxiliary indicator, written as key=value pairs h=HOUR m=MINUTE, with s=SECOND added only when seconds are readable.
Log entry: h=5 m=10
